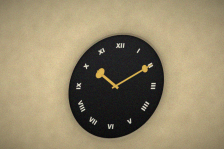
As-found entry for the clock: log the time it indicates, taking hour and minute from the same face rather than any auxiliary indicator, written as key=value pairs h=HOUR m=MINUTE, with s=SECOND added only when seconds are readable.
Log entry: h=10 m=10
